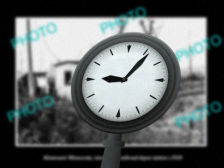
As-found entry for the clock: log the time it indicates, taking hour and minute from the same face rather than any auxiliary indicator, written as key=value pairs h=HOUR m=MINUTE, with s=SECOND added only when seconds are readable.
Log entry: h=9 m=6
